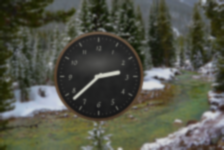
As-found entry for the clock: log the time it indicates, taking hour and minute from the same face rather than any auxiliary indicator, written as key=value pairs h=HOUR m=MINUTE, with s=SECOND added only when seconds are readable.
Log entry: h=2 m=38
